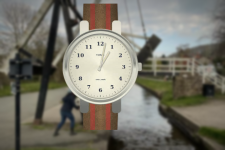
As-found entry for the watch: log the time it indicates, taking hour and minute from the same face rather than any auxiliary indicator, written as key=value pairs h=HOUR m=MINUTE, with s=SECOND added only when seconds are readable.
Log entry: h=1 m=2
